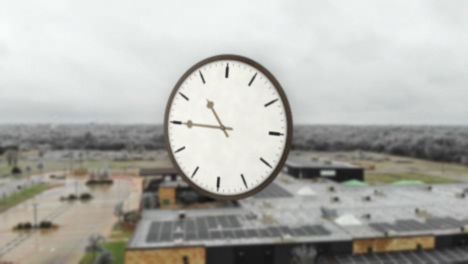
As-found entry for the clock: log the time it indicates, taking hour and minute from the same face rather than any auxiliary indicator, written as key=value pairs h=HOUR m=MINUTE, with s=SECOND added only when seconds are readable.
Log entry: h=10 m=45
